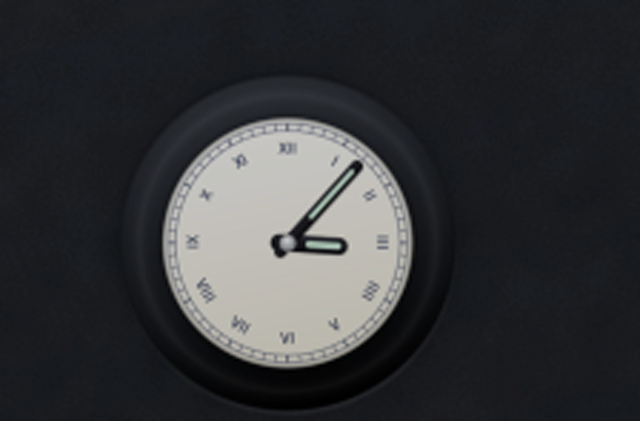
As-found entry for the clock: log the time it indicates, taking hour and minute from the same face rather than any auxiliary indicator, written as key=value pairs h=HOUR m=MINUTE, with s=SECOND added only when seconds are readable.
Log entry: h=3 m=7
